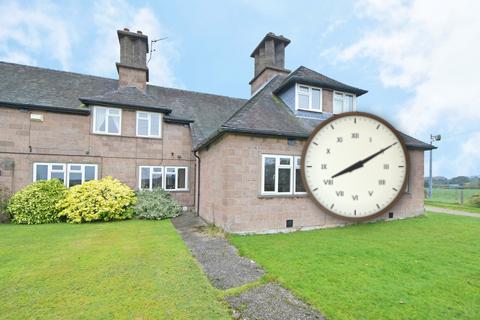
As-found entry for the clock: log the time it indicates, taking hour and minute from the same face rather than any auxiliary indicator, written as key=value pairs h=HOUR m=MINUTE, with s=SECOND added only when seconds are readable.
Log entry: h=8 m=10
